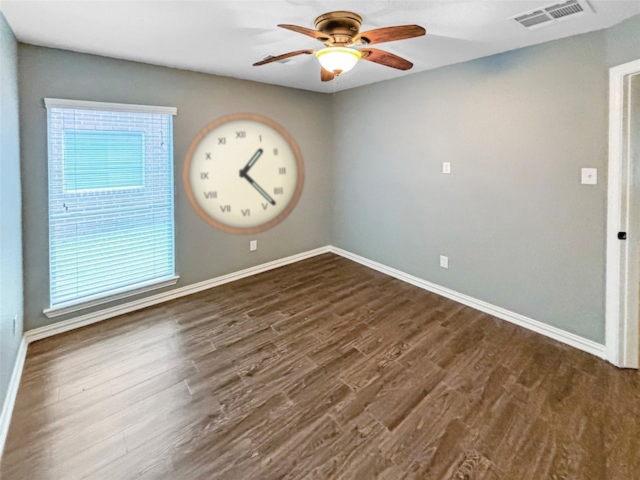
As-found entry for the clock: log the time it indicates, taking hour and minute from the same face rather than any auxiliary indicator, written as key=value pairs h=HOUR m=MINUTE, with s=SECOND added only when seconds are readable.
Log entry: h=1 m=23
